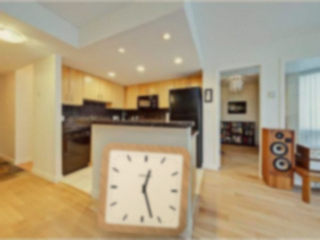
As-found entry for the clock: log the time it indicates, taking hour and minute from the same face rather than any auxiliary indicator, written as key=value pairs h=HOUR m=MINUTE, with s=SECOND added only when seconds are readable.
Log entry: h=12 m=27
